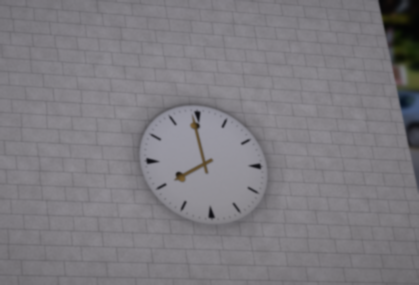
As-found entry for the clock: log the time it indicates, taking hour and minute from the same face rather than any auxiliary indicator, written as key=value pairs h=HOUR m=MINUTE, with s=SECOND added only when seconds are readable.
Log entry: h=7 m=59
